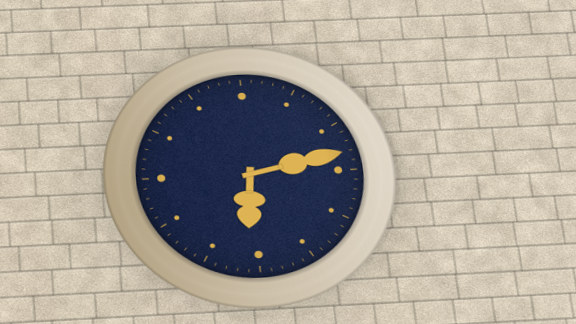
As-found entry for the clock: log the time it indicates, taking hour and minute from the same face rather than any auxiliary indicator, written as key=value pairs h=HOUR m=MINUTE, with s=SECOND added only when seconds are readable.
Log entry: h=6 m=13
